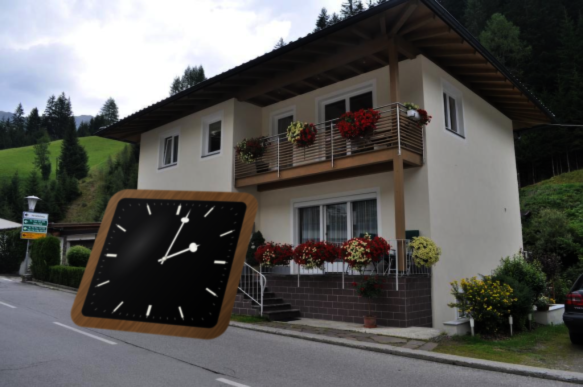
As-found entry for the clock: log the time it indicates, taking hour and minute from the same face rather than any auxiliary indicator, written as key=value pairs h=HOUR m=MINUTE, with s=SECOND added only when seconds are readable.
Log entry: h=2 m=2
